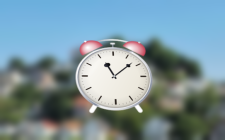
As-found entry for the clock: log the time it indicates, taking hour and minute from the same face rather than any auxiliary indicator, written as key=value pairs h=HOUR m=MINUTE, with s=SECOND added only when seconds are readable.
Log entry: h=11 m=8
